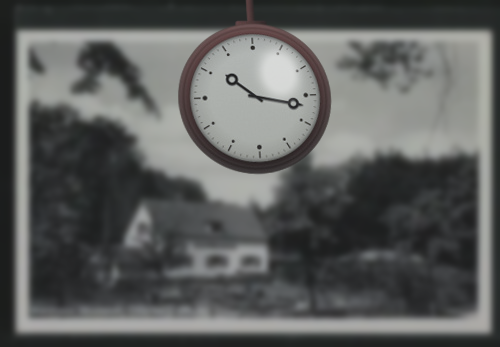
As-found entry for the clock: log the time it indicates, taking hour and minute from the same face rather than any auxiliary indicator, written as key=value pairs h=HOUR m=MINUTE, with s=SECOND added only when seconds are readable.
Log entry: h=10 m=17
